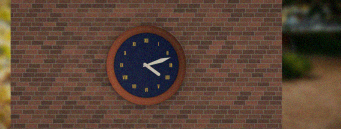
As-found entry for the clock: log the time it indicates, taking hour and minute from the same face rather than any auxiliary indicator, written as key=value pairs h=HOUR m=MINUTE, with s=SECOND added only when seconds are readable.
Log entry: h=4 m=12
